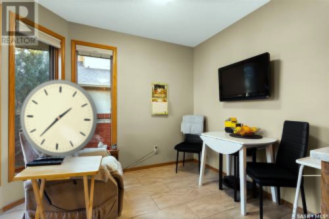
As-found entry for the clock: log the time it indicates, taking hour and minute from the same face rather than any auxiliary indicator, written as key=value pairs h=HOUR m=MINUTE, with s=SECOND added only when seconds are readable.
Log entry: h=1 m=37
